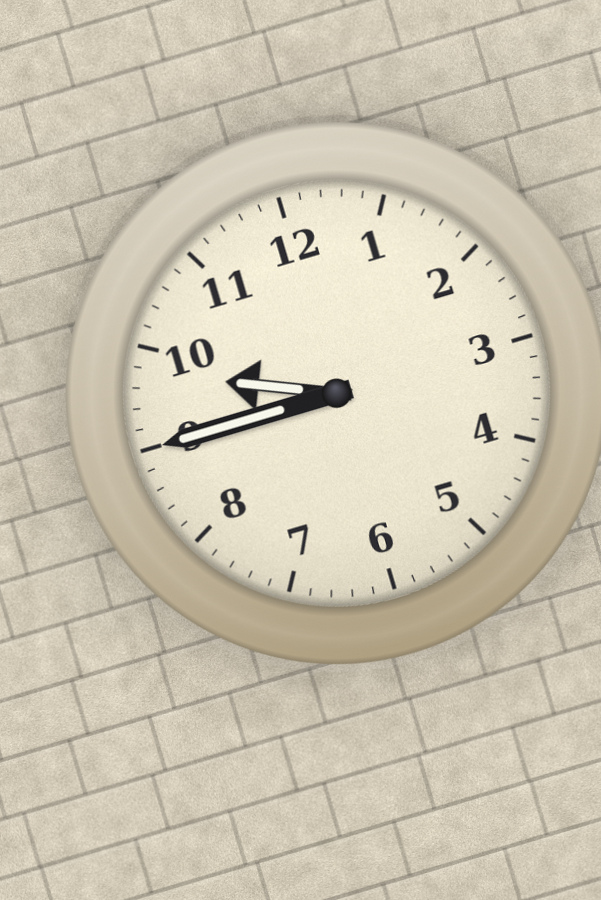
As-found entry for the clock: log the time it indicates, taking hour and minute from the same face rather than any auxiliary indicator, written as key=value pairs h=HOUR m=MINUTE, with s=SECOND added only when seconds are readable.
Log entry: h=9 m=45
